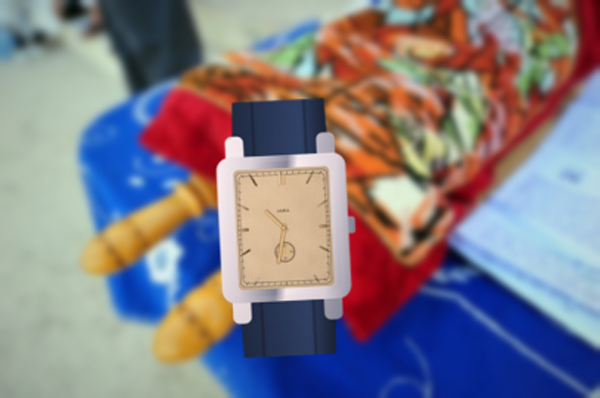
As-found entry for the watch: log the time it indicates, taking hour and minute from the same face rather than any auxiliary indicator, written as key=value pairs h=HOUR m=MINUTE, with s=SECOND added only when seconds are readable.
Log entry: h=10 m=32
